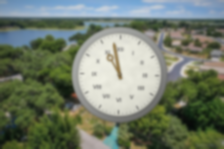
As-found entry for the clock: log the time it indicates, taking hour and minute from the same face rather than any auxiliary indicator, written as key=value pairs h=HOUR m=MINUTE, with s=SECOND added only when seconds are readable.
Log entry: h=10 m=58
